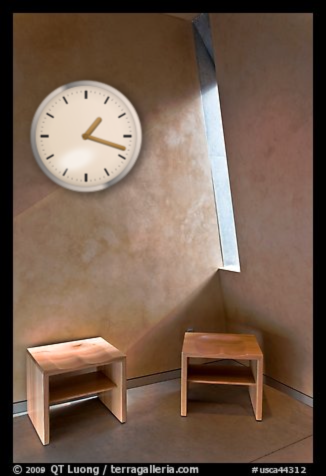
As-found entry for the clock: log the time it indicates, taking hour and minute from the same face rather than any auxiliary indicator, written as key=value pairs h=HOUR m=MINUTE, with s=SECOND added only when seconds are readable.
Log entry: h=1 m=18
